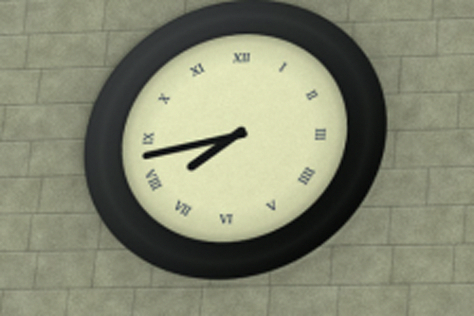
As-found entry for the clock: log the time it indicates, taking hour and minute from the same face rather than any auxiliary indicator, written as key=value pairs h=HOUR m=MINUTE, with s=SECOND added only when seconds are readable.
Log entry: h=7 m=43
